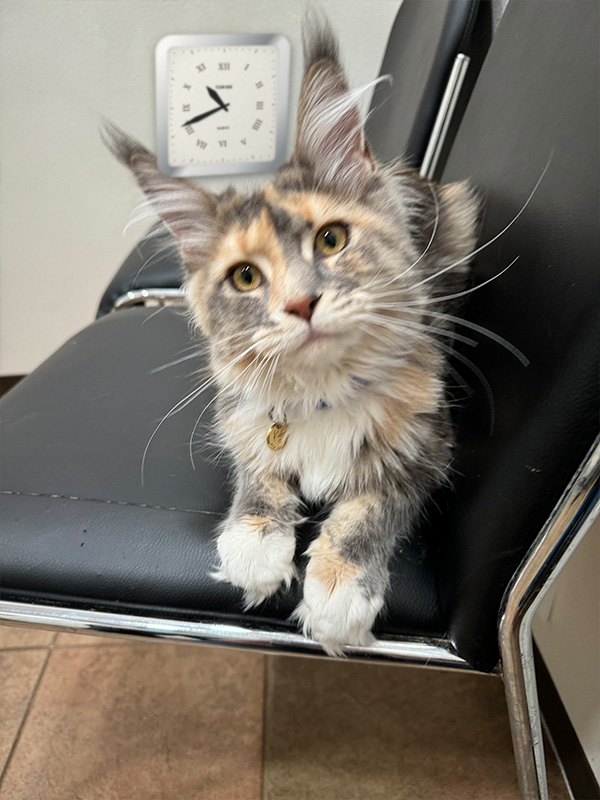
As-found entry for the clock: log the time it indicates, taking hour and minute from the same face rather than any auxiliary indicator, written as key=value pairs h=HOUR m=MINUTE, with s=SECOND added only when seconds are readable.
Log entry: h=10 m=41
